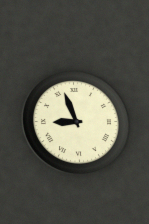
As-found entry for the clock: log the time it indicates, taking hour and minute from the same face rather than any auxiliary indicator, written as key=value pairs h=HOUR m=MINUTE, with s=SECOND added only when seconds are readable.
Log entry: h=8 m=57
